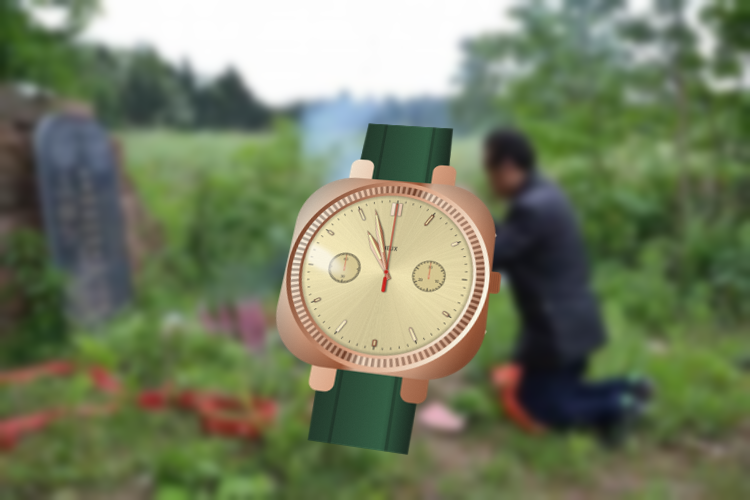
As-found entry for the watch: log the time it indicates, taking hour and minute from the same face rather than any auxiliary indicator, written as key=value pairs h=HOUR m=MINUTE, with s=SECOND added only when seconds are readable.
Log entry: h=10 m=57
